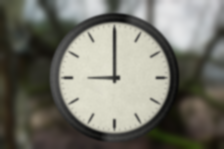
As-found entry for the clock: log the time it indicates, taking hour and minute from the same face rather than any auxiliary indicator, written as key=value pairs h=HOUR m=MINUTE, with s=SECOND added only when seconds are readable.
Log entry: h=9 m=0
